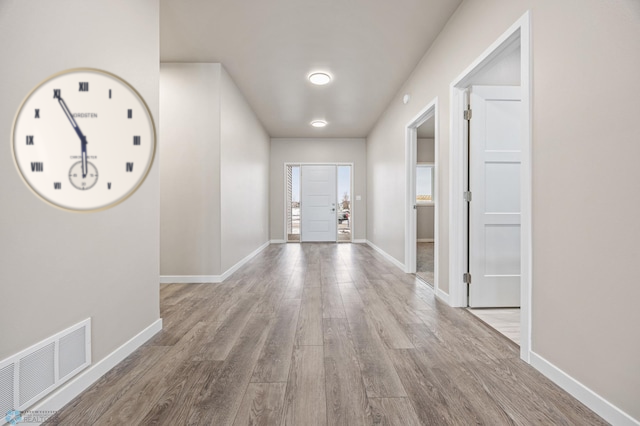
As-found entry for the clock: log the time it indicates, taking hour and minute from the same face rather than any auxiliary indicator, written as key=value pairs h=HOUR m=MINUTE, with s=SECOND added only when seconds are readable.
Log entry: h=5 m=55
